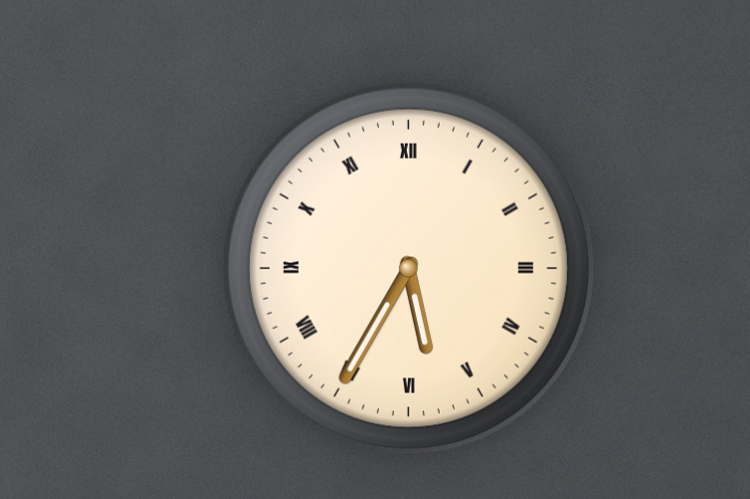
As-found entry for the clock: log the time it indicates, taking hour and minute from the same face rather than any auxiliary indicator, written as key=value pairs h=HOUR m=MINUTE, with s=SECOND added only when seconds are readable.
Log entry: h=5 m=35
